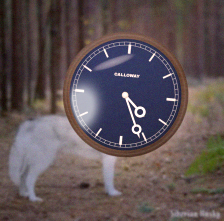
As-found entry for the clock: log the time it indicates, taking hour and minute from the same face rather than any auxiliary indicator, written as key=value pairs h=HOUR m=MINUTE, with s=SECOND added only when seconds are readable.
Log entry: h=4 m=26
